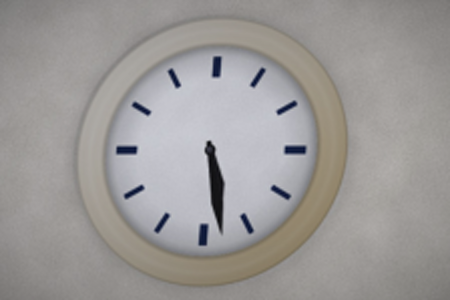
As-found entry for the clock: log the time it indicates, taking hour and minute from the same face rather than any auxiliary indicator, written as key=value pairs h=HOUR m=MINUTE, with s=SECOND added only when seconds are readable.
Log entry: h=5 m=28
